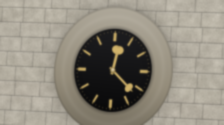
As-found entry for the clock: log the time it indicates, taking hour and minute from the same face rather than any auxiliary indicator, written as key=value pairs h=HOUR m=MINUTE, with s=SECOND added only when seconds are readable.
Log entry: h=12 m=22
